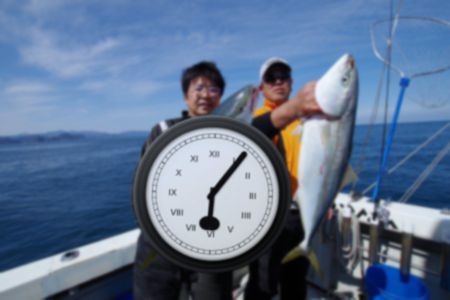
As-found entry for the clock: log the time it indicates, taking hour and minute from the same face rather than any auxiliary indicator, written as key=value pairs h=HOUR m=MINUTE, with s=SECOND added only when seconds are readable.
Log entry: h=6 m=6
